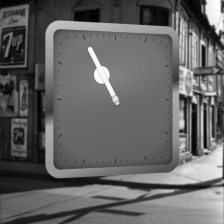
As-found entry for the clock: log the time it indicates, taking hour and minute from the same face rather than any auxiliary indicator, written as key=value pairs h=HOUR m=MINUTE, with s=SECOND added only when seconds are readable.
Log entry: h=10 m=55
